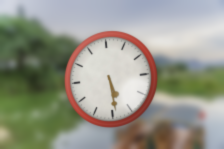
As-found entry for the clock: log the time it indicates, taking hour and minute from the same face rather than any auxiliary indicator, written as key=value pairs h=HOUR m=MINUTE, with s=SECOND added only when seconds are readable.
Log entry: h=5 m=29
